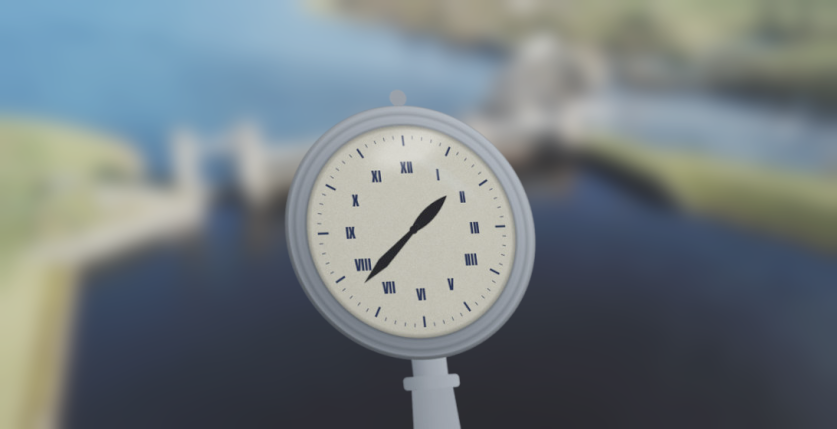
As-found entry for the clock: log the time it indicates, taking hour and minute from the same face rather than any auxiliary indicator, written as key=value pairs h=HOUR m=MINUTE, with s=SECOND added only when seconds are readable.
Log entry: h=1 m=38
